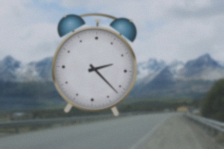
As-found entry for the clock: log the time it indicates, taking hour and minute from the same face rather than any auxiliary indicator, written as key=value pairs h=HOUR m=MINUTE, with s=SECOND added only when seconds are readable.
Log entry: h=2 m=22
